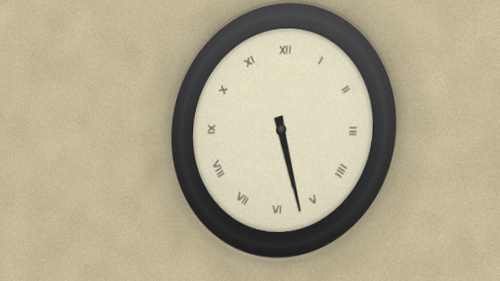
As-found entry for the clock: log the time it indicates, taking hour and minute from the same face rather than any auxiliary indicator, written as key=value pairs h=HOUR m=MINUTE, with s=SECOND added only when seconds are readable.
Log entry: h=5 m=27
